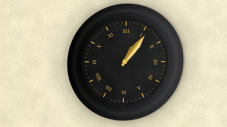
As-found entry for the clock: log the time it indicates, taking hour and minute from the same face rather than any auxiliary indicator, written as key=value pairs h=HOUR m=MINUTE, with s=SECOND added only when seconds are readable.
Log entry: h=1 m=6
